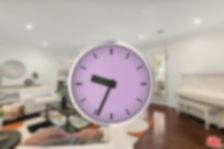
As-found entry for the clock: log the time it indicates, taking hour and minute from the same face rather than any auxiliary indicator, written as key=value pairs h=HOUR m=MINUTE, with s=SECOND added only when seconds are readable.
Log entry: h=9 m=34
